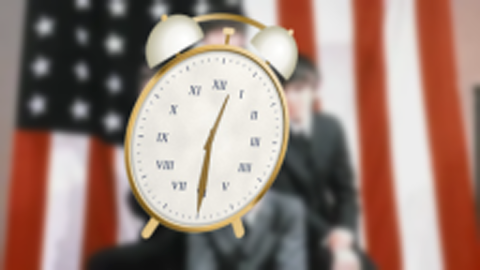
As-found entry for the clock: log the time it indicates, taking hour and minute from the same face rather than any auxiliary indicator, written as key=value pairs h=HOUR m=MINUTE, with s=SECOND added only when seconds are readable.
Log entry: h=12 m=30
